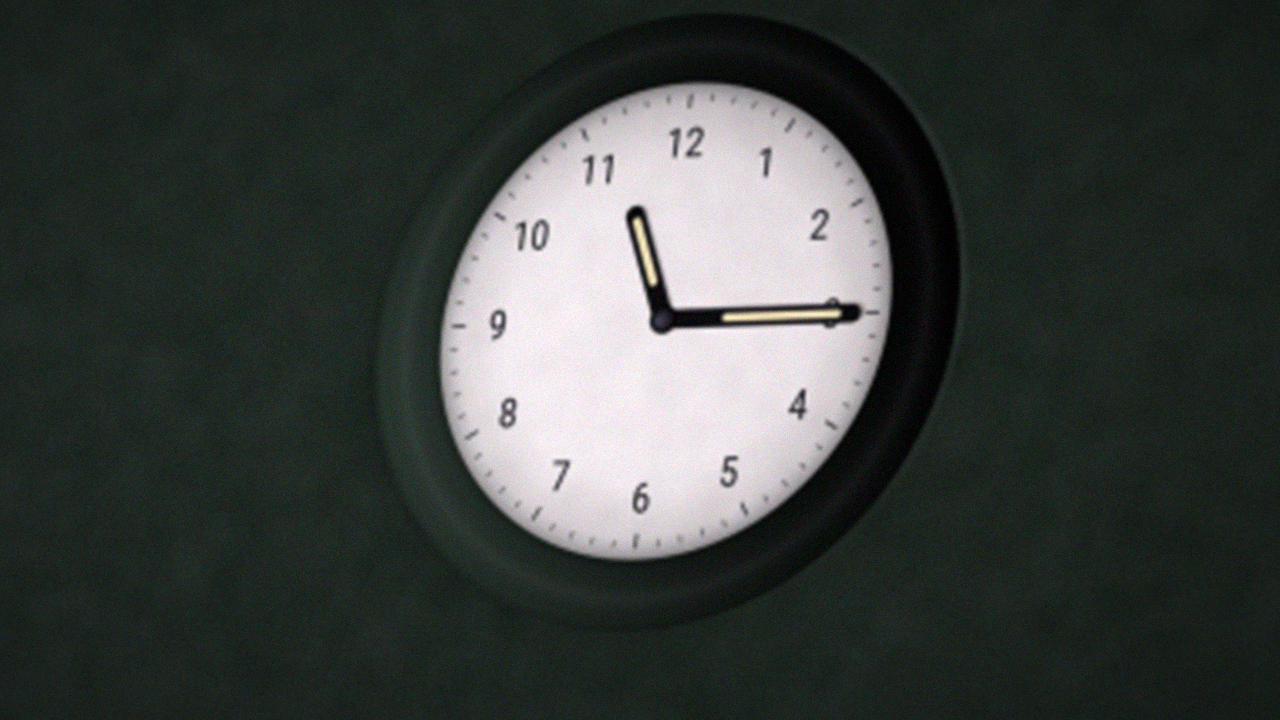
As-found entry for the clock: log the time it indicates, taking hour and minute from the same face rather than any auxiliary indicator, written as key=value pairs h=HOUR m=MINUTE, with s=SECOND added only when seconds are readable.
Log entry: h=11 m=15
